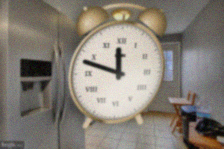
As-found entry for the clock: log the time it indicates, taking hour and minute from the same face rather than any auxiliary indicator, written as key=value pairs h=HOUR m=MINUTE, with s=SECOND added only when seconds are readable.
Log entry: h=11 m=48
